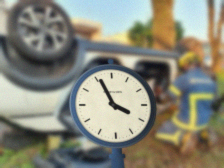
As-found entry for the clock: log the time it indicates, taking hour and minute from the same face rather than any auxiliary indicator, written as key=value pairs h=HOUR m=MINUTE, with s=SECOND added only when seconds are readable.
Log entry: h=3 m=56
